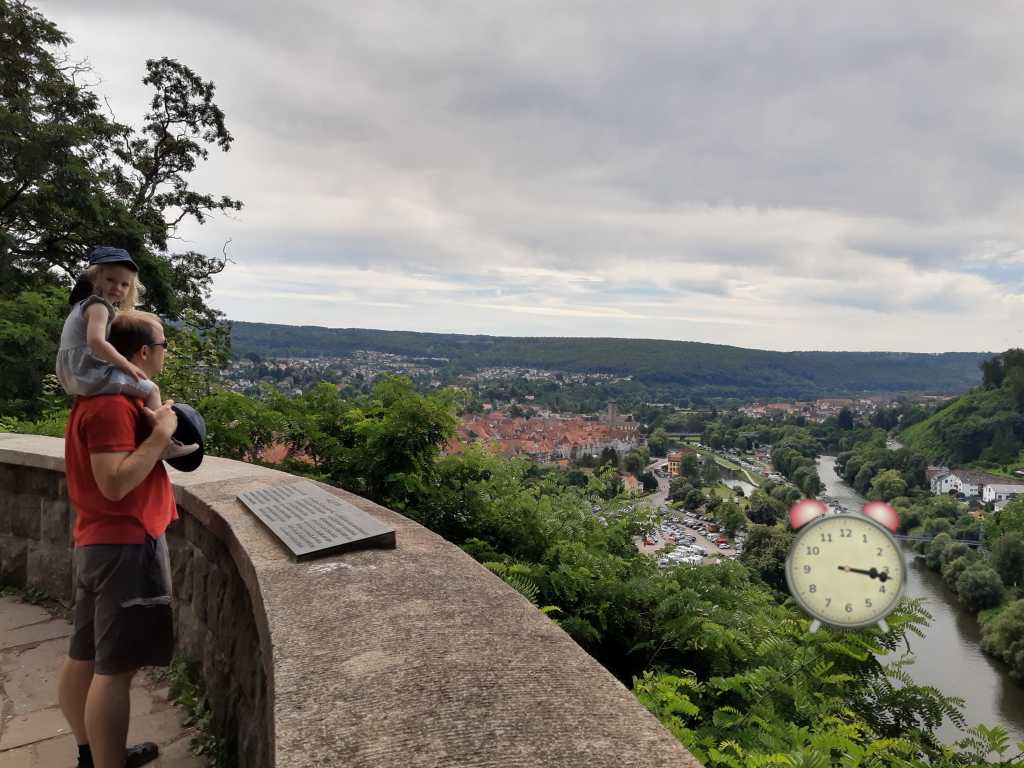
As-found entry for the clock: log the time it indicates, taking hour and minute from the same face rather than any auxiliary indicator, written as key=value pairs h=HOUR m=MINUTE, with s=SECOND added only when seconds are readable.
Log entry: h=3 m=17
